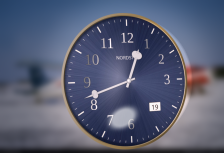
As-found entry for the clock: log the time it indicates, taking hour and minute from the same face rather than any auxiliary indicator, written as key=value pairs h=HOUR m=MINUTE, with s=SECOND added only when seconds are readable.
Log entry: h=12 m=42
